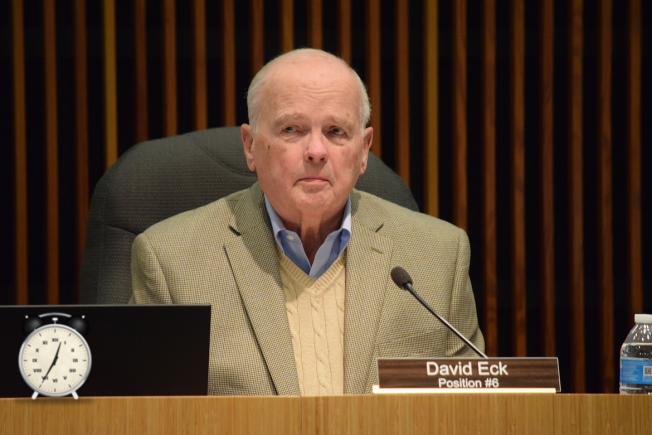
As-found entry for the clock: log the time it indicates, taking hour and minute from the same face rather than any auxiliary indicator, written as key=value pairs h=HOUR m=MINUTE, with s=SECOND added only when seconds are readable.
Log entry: h=12 m=35
